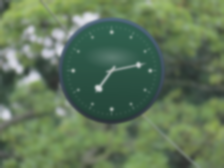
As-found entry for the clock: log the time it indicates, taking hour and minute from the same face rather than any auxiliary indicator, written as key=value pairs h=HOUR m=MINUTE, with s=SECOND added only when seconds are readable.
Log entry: h=7 m=13
